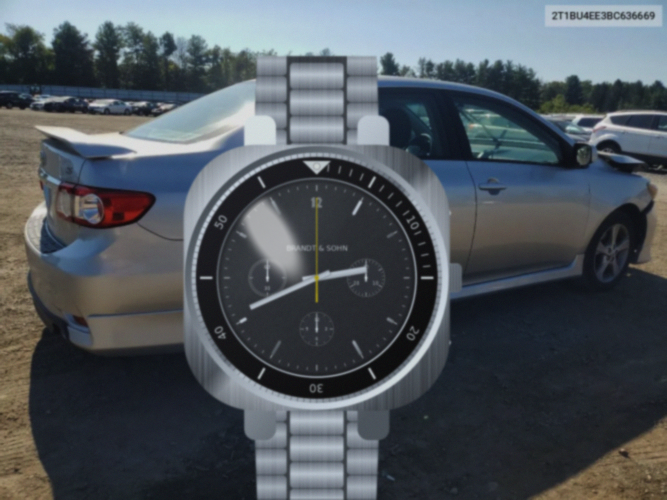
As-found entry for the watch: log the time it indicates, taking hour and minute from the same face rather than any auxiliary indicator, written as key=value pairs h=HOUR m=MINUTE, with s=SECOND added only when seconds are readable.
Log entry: h=2 m=41
